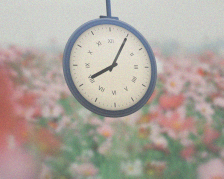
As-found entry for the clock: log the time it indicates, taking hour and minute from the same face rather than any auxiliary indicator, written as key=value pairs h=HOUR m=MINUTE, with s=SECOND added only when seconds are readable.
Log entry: h=8 m=5
